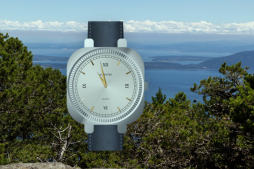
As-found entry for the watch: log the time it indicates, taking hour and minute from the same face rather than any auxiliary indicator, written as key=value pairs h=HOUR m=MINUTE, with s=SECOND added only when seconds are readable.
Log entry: h=10 m=58
